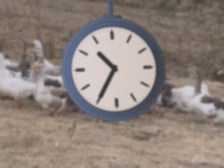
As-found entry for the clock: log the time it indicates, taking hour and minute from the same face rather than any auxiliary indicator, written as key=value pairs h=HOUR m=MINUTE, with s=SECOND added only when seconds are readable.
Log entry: h=10 m=35
